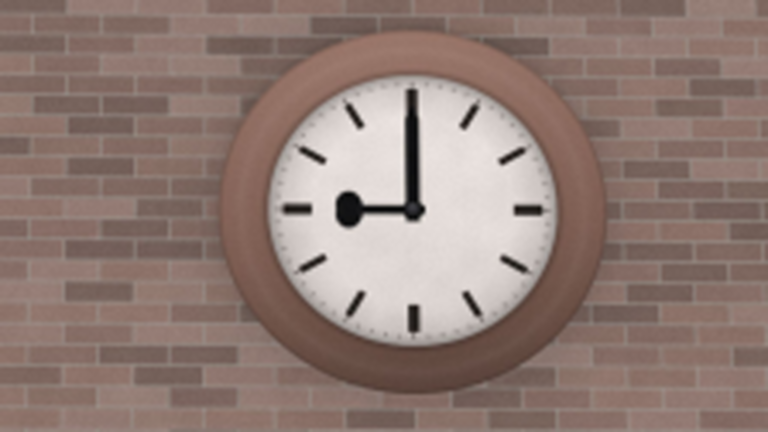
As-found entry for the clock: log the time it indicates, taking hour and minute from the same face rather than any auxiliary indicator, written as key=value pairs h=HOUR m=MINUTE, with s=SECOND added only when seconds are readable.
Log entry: h=9 m=0
